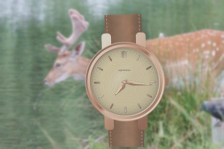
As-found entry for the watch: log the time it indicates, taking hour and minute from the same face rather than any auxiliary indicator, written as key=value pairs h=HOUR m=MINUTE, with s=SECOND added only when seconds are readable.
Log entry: h=7 m=16
